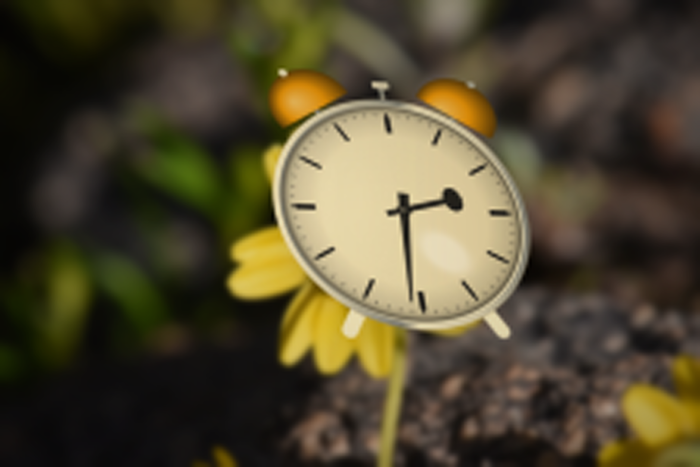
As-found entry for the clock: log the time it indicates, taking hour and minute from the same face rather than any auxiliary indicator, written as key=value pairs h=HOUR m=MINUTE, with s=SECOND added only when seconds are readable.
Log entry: h=2 m=31
